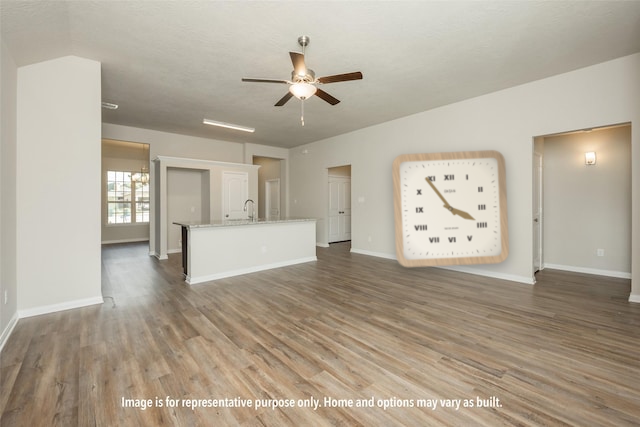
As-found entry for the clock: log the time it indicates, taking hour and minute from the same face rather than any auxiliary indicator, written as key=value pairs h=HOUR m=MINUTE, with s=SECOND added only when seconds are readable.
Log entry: h=3 m=54
